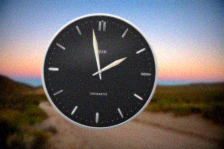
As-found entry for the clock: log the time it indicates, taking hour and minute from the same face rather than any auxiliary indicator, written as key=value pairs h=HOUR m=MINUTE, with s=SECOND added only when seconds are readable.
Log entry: h=1 m=58
